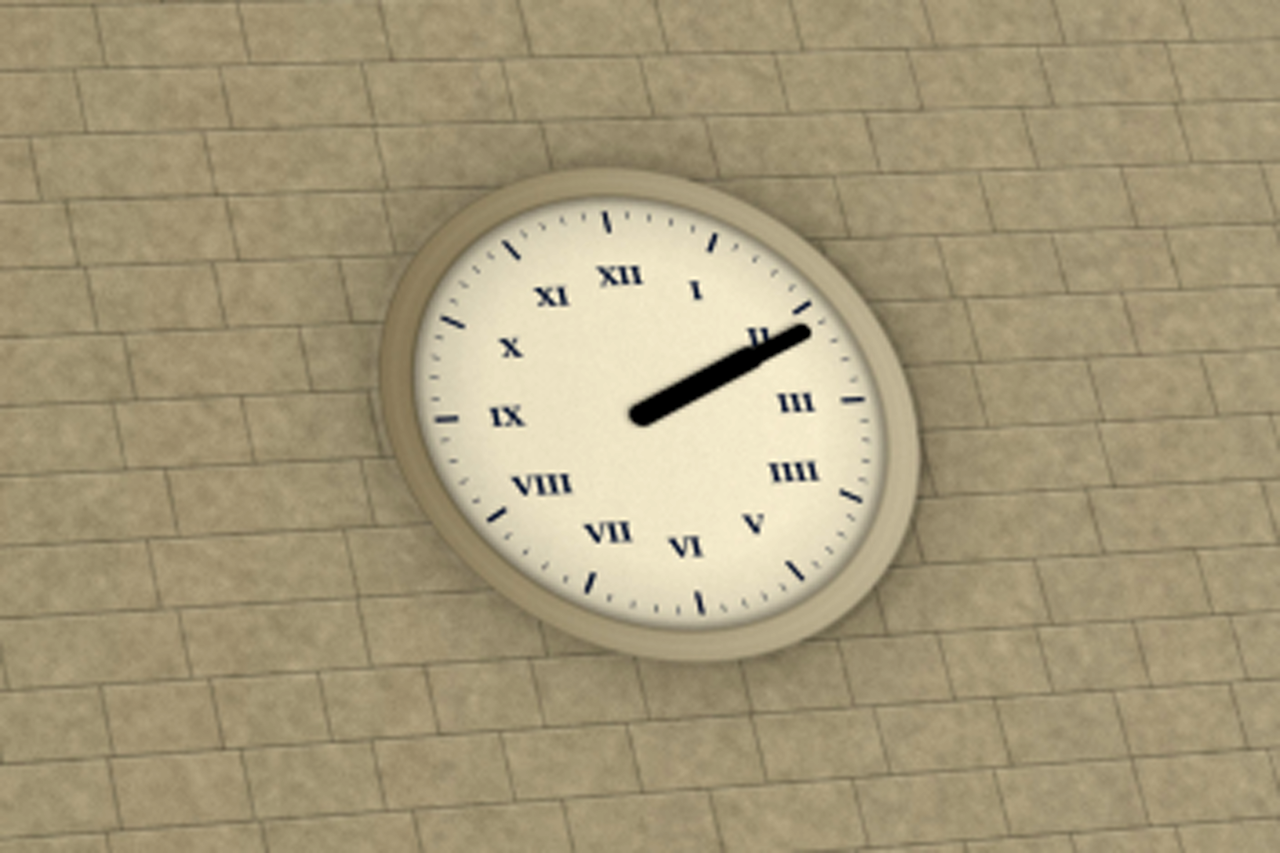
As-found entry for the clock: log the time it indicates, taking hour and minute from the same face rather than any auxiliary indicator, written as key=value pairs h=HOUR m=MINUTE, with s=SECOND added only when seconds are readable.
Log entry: h=2 m=11
